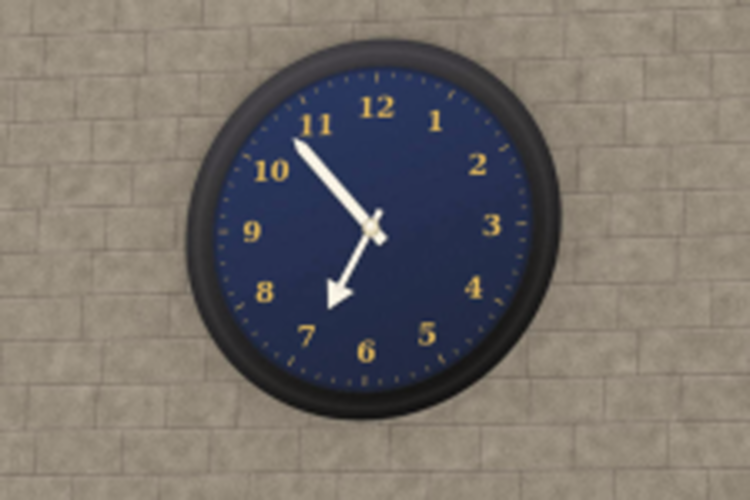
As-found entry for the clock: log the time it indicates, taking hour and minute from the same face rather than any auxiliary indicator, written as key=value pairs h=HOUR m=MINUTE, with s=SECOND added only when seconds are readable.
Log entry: h=6 m=53
